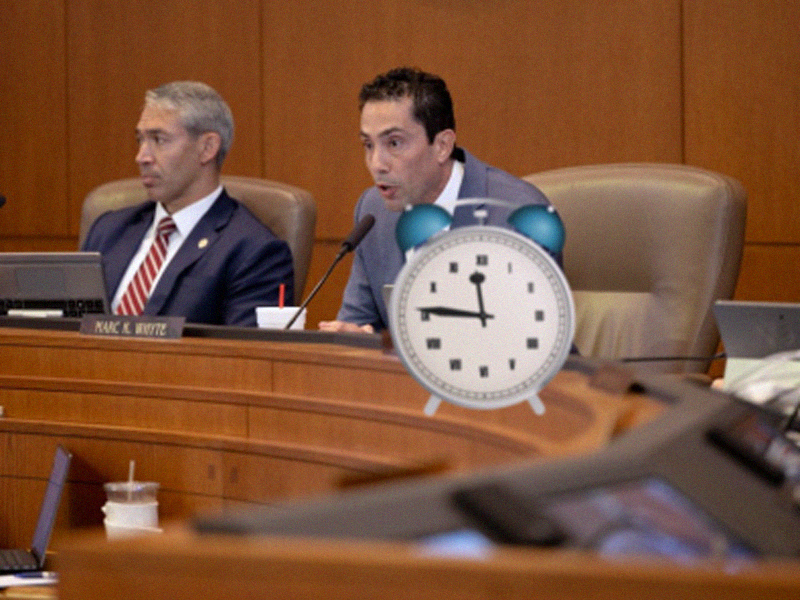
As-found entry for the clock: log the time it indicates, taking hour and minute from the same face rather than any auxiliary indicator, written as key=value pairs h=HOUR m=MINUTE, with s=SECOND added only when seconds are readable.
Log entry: h=11 m=46
